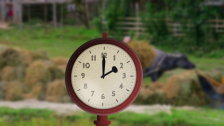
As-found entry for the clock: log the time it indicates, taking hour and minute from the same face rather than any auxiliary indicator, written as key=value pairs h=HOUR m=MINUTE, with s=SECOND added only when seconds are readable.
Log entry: h=2 m=0
